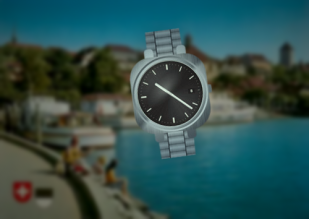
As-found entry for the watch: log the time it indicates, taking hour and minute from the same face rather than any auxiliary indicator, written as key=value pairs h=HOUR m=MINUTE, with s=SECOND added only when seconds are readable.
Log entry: h=10 m=22
